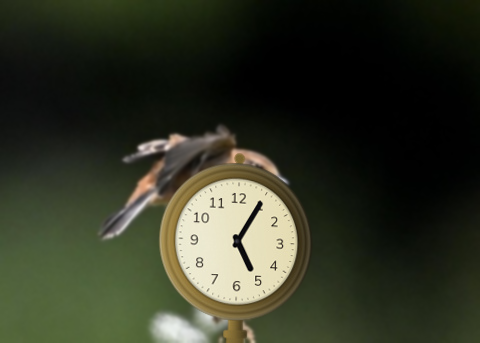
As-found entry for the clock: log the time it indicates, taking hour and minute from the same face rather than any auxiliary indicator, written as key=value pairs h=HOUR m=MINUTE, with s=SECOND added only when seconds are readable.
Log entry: h=5 m=5
